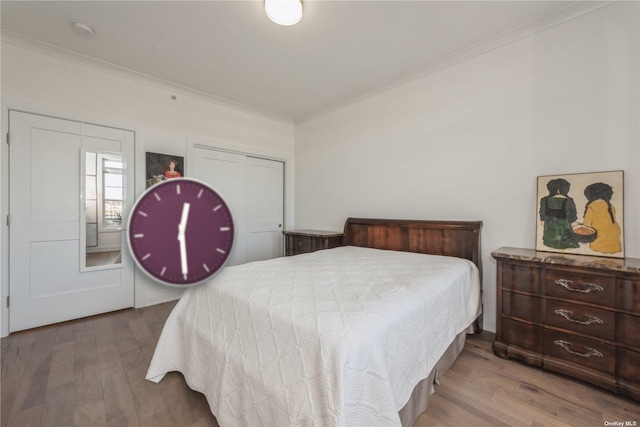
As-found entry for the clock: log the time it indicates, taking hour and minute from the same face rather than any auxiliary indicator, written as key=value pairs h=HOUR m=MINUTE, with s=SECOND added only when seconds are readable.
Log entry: h=12 m=30
